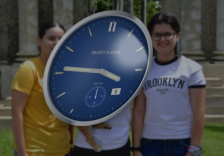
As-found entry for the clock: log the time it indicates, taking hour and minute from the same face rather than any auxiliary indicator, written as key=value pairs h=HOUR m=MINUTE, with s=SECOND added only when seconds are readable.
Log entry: h=3 m=46
